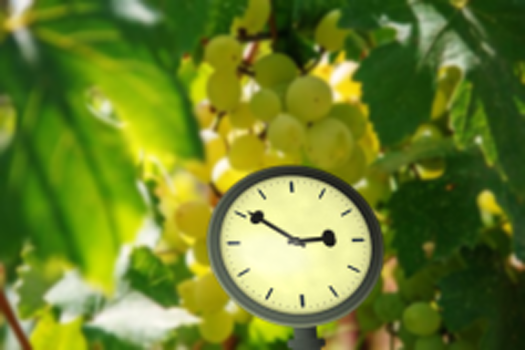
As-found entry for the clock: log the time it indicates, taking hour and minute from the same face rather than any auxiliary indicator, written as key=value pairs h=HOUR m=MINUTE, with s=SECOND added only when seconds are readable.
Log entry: h=2 m=51
